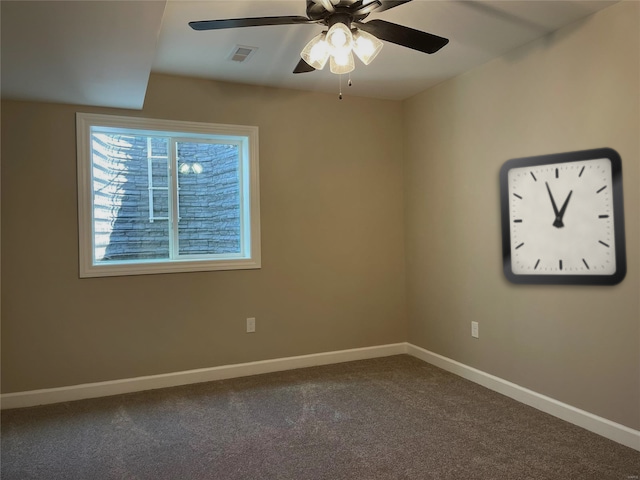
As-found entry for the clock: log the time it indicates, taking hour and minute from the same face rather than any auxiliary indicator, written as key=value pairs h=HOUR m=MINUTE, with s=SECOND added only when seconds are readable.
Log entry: h=12 m=57
